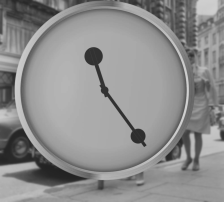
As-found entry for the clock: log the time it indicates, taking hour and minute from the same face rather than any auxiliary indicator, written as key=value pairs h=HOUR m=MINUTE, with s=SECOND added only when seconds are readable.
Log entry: h=11 m=24
